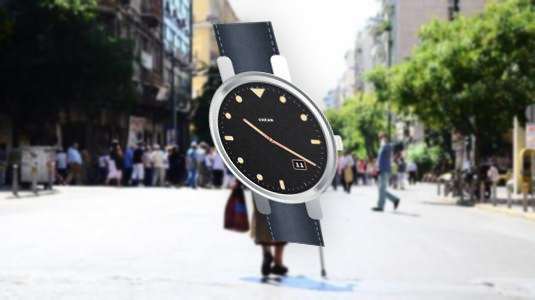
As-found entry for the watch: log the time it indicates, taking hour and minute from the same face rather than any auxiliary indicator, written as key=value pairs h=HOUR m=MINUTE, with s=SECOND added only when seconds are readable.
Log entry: h=10 m=20
